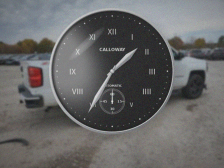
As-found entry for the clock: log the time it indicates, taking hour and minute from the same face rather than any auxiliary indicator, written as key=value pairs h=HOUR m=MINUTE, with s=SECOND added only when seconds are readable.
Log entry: h=1 m=35
